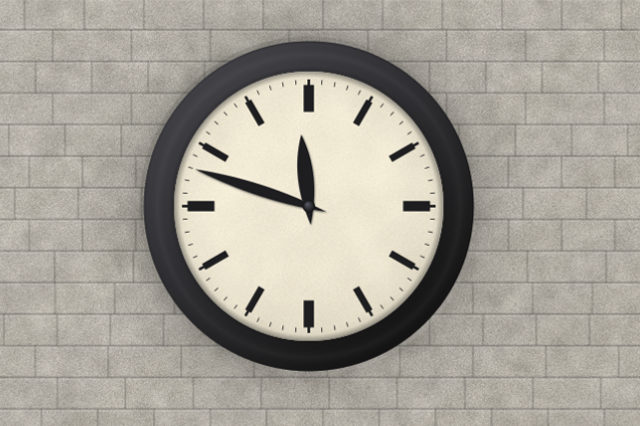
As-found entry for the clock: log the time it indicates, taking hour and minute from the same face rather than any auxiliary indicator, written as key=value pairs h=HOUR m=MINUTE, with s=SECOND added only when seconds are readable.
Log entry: h=11 m=48
